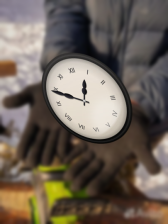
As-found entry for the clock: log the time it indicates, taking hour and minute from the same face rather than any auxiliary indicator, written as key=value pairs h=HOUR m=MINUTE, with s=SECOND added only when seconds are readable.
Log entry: h=12 m=49
